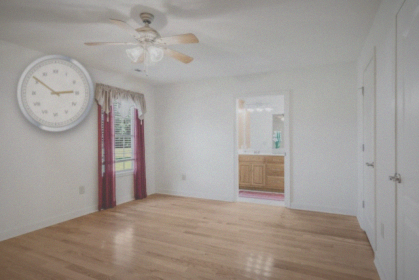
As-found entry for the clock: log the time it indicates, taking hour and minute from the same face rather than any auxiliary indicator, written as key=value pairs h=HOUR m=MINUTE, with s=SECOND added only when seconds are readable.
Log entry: h=2 m=51
